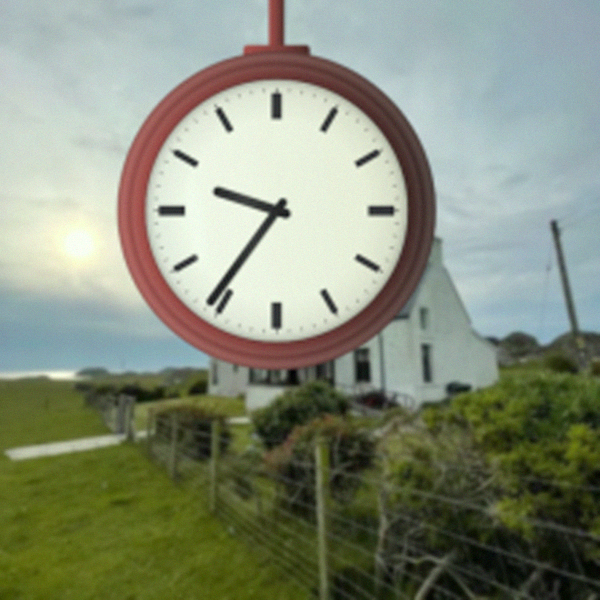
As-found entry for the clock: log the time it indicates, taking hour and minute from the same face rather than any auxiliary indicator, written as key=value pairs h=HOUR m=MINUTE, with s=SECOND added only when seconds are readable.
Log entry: h=9 m=36
